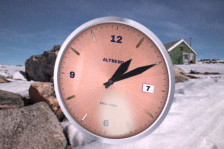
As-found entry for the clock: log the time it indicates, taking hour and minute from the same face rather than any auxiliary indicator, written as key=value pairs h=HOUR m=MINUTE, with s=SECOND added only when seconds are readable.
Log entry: h=1 m=10
